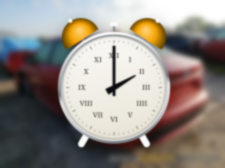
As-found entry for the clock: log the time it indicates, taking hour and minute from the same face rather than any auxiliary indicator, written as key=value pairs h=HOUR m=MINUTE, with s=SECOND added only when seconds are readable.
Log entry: h=2 m=0
